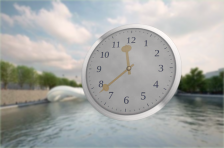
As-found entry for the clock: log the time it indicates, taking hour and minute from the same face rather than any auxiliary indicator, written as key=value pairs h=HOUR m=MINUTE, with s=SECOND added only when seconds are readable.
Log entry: h=11 m=38
